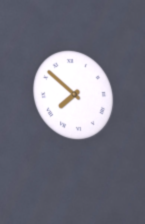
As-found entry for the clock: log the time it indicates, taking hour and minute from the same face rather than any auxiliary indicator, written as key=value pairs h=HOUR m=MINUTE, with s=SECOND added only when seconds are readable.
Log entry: h=7 m=52
